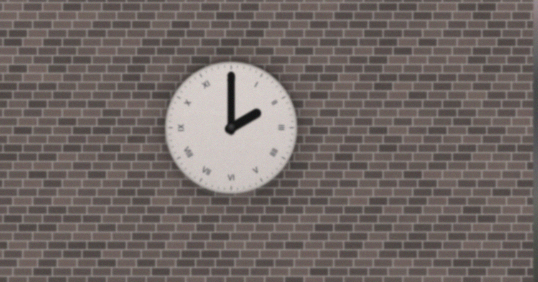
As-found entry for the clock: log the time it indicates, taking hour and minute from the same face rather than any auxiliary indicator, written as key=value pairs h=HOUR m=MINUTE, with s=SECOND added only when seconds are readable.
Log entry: h=2 m=0
